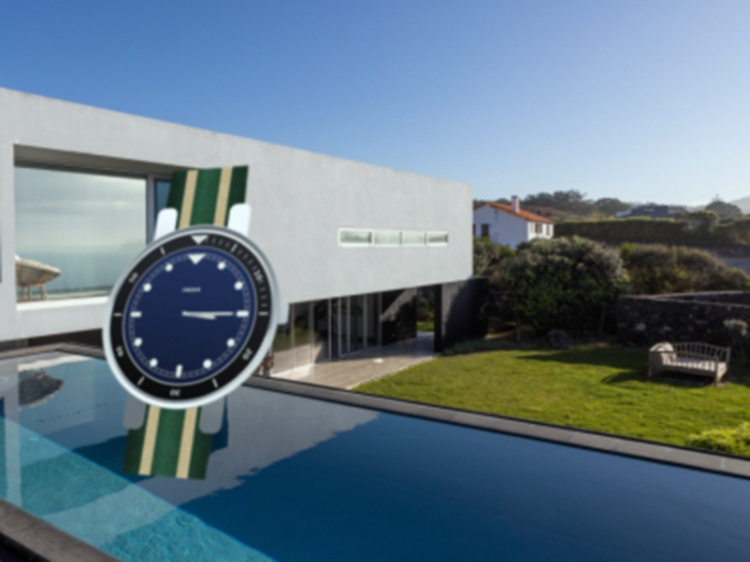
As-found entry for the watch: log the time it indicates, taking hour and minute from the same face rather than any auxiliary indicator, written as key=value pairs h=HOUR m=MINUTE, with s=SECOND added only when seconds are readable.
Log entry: h=3 m=15
